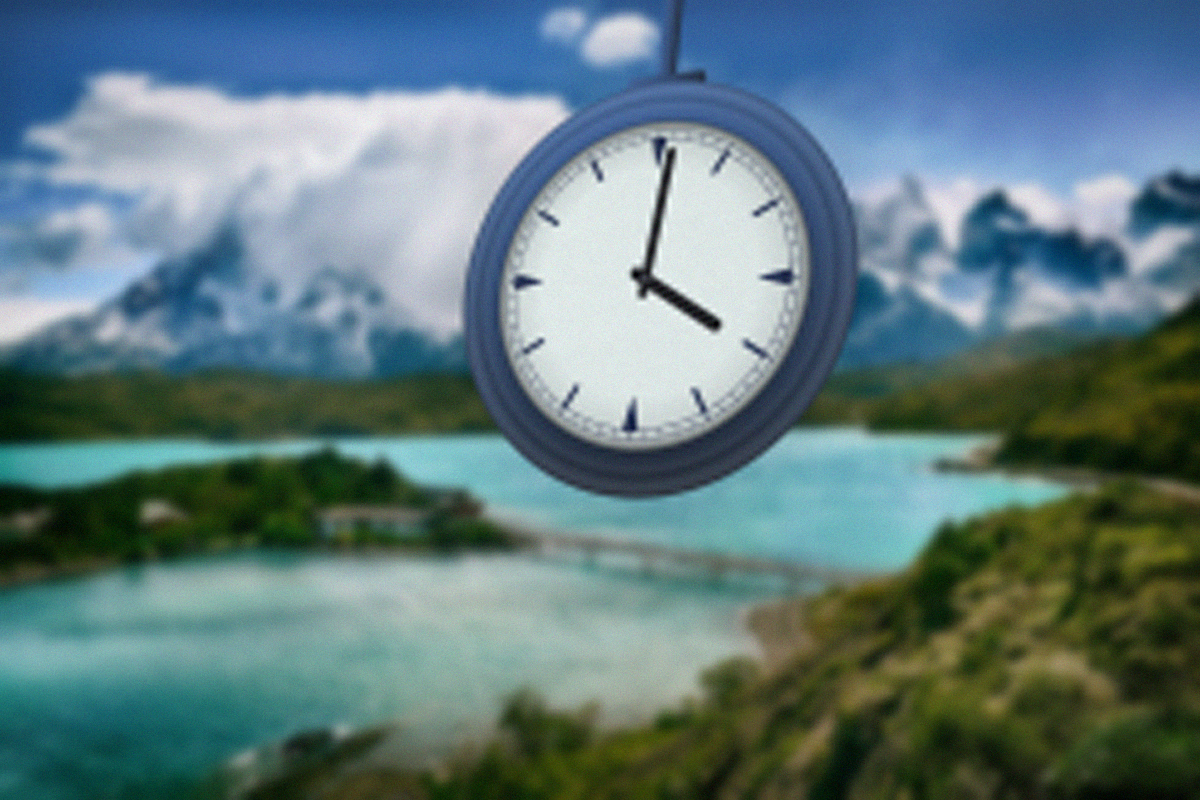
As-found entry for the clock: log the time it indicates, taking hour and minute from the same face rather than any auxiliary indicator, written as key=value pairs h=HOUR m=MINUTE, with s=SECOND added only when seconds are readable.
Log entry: h=4 m=1
